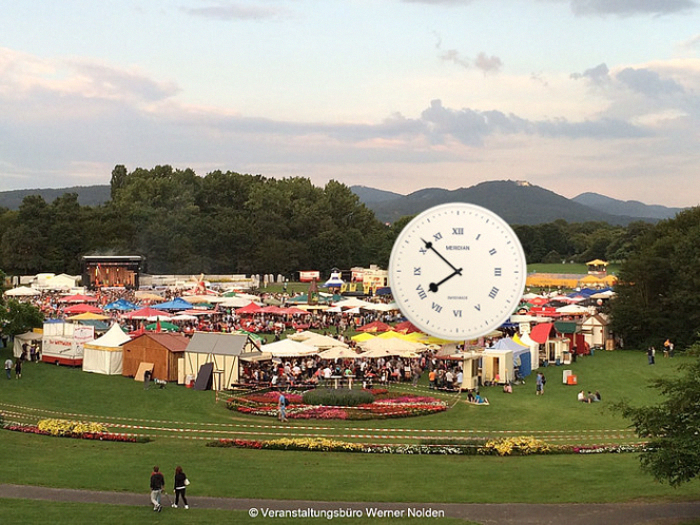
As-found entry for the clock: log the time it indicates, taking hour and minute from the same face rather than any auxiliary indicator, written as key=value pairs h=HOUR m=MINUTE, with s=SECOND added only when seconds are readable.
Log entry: h=7 m=52
